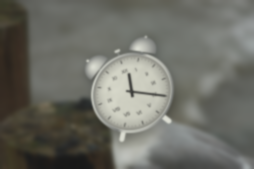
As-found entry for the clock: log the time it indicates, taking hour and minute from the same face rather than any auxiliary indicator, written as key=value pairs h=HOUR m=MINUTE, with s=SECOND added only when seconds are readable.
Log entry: h=12 m=20
